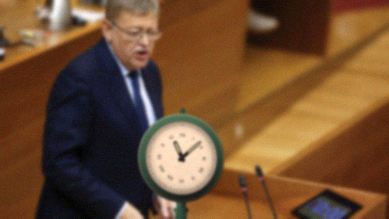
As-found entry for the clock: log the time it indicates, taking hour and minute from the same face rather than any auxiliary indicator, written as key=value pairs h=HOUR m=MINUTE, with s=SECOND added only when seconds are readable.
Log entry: h=11 m=8
